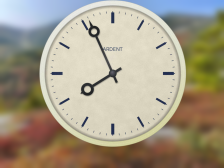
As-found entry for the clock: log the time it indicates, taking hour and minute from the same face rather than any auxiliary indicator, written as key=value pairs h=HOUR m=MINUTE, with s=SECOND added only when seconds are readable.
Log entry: h=7 m=56
